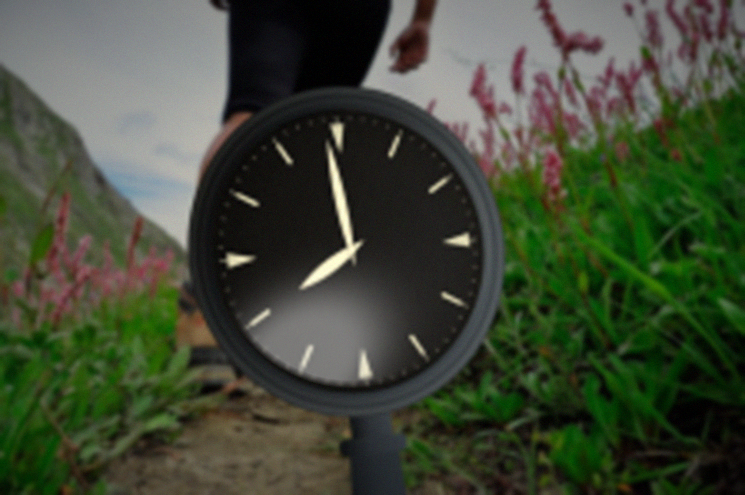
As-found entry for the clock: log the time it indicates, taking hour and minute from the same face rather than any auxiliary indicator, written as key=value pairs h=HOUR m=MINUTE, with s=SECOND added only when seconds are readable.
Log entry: h=7 m=59
